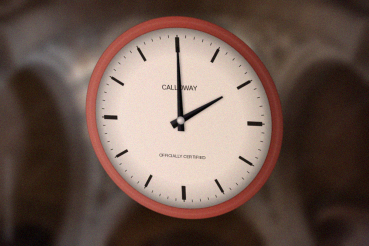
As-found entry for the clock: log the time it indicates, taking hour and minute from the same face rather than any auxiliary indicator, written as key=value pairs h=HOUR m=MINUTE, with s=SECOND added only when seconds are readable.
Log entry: h=2 m=0
